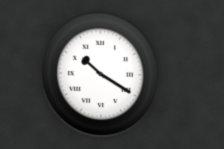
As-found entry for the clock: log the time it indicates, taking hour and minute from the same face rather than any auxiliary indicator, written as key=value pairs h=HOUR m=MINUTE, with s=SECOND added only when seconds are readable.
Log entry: h=10 m=20
